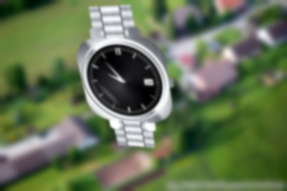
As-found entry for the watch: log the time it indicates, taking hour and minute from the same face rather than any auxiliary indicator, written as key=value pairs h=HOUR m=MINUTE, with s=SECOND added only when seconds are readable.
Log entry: h=9 m=54
